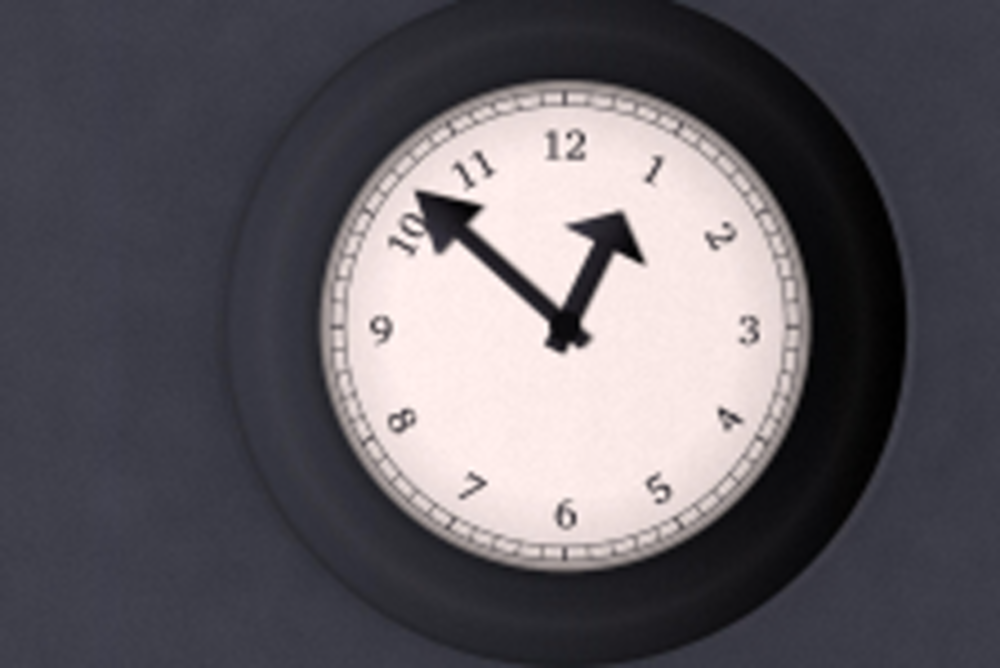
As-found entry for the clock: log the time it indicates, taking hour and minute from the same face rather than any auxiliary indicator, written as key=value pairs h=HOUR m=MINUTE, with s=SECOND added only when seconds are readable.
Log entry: h=12 m=52
